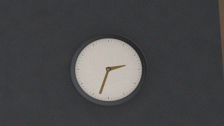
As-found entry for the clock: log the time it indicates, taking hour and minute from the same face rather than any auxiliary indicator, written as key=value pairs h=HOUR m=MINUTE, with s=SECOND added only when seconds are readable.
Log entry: h=2 m=33
